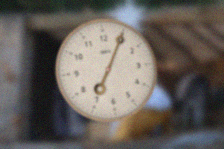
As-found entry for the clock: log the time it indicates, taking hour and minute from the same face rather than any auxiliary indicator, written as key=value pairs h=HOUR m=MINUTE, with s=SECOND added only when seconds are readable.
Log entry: h=7 m=5
